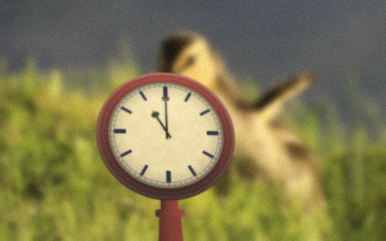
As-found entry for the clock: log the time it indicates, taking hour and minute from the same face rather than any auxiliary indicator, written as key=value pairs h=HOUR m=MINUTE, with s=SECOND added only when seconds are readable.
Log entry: h=11 m=0
